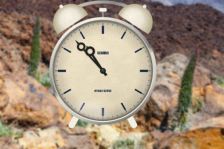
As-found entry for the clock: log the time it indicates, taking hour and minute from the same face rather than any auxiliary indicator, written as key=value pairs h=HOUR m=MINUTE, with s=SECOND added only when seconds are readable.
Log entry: h=10 m=53
